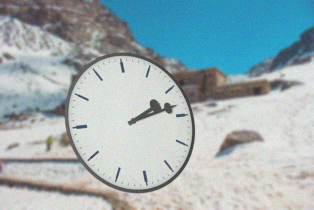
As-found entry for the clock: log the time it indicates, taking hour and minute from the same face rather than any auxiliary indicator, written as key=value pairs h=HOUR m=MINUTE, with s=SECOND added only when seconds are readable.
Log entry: h=2 m=13
